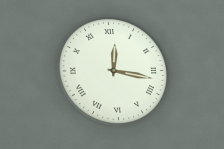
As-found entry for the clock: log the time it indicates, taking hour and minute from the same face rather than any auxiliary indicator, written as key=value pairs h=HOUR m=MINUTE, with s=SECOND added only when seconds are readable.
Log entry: h=12 m=17
